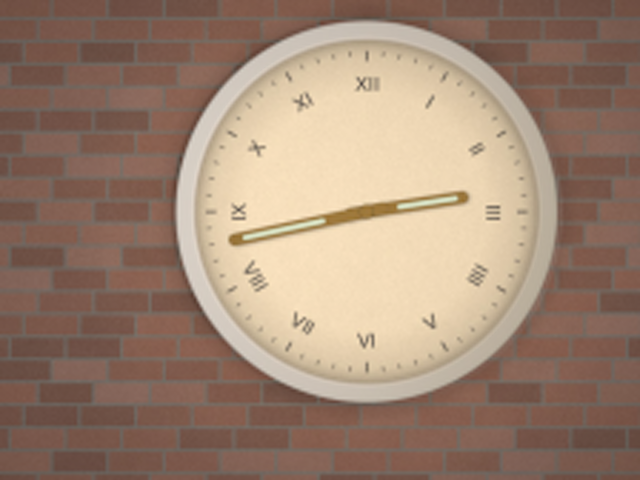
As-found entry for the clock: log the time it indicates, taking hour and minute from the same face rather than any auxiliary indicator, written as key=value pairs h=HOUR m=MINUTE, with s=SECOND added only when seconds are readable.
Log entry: h=2 m=43
